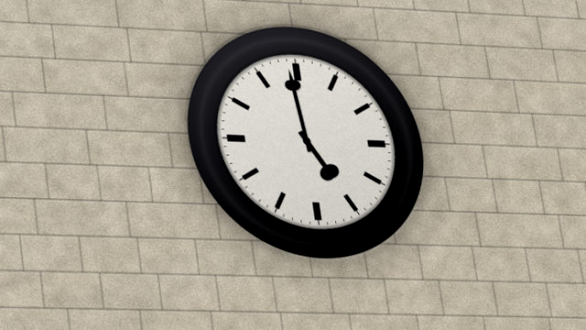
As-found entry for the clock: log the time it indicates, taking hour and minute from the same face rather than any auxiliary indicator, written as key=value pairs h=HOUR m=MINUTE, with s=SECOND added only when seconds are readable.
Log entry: h=4 m=59
